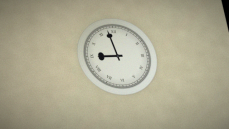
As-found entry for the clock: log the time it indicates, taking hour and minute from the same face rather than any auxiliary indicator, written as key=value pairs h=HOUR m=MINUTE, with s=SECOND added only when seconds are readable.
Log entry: h=8 m=58
